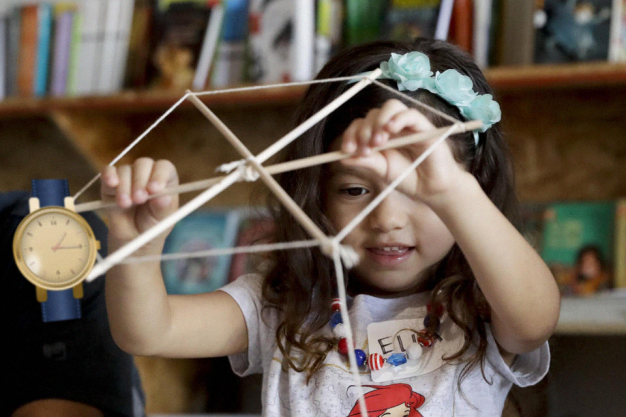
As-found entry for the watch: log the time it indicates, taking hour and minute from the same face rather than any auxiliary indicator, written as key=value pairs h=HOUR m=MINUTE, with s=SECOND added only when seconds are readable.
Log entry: h=1 m=15
